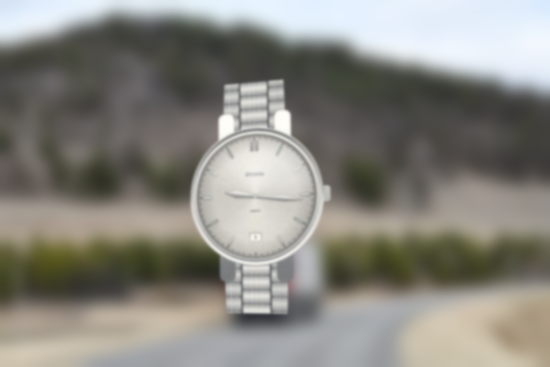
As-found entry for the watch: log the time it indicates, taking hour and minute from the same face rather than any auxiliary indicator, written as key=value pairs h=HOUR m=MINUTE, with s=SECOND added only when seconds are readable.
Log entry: h=9 m=16
